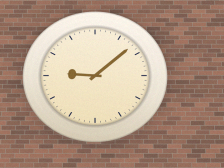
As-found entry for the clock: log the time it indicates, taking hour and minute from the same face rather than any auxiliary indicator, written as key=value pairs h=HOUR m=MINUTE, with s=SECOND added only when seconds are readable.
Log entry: h=9 m=8
